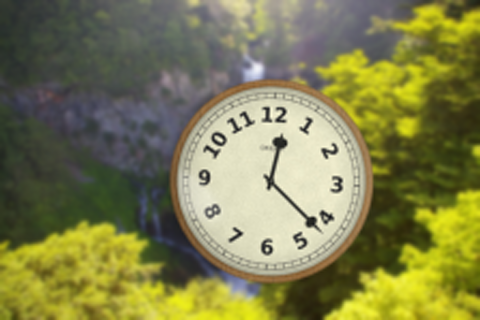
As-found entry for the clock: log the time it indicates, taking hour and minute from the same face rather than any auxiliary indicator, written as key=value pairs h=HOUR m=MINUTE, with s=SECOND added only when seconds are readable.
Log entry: h=12 m=22
